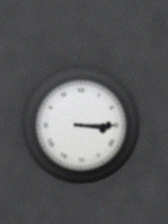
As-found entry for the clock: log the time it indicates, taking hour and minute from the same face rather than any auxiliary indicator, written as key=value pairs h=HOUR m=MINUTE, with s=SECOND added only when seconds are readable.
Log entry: h=3 m=15
